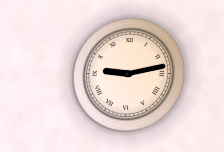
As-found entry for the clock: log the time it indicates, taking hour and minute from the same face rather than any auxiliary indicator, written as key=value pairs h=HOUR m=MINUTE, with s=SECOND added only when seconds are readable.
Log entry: h=9 m=13
